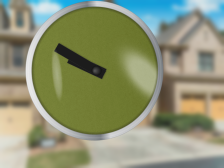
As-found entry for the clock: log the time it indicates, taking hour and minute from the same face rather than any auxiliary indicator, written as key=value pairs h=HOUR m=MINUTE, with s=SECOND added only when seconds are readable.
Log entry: h=9 m=50
